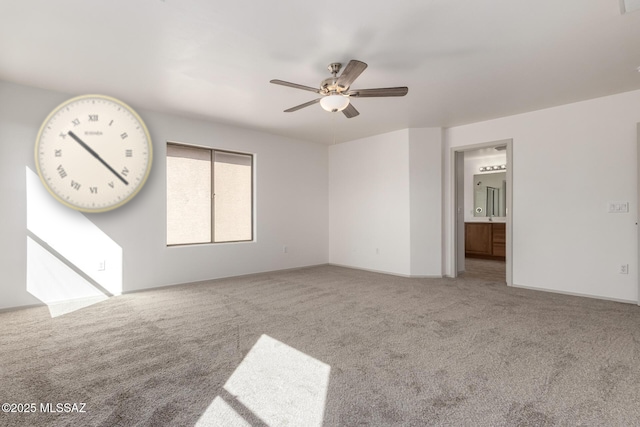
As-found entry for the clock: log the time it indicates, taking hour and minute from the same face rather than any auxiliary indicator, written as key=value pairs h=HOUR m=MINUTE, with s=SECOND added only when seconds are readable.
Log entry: h=10 m=22
